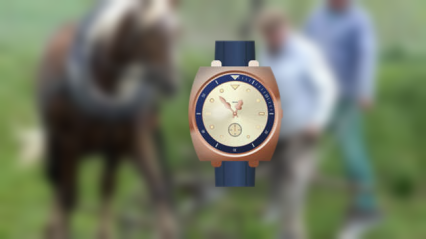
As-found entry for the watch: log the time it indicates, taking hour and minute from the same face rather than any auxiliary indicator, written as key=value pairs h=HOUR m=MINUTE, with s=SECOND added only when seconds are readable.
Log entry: h=12 m=53
